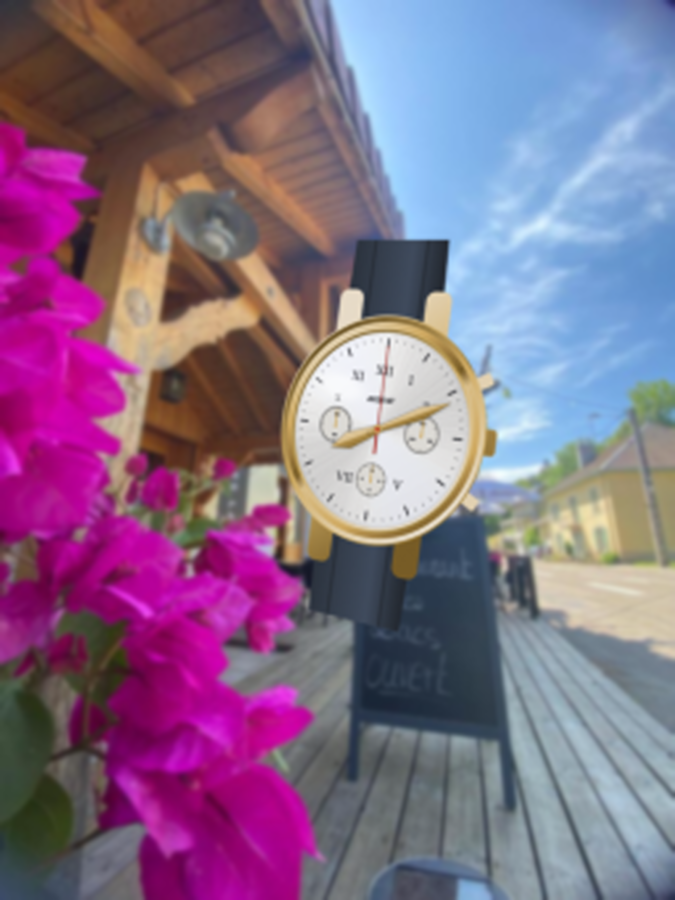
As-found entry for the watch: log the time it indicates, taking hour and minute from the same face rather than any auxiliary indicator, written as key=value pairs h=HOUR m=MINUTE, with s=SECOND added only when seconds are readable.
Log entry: h=8 m=11
